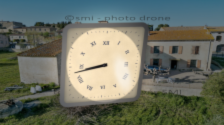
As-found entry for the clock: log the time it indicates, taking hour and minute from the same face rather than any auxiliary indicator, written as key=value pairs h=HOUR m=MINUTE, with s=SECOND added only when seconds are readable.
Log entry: h=8 m=43
